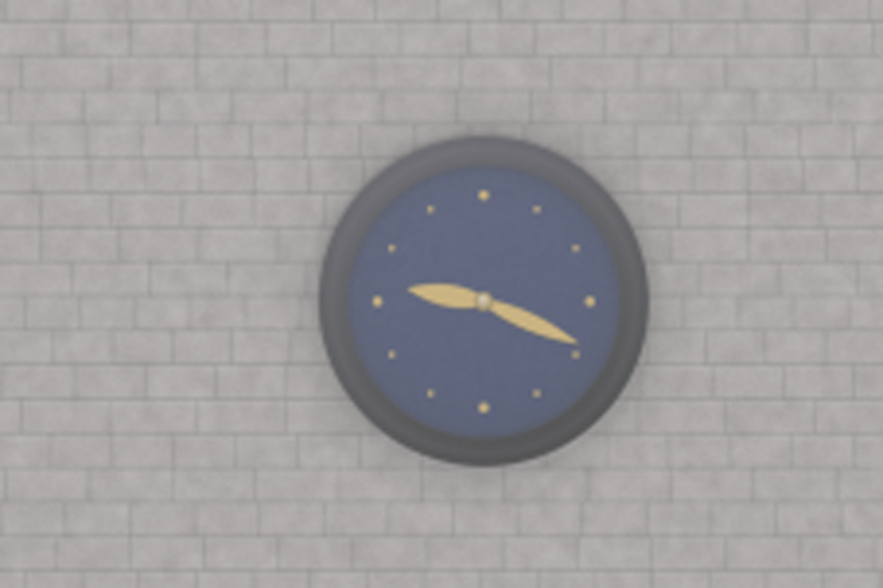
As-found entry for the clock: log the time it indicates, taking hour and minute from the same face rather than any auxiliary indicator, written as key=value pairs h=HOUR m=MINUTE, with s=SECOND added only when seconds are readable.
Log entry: h=9 m=19
